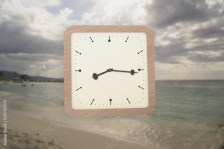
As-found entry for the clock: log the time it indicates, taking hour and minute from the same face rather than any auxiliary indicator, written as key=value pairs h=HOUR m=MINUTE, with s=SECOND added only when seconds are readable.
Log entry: h=8 m=16
